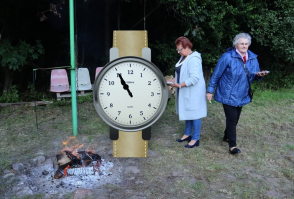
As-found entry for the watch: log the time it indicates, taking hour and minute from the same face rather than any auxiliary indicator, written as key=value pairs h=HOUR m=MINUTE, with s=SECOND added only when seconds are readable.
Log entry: h=10 m=55
